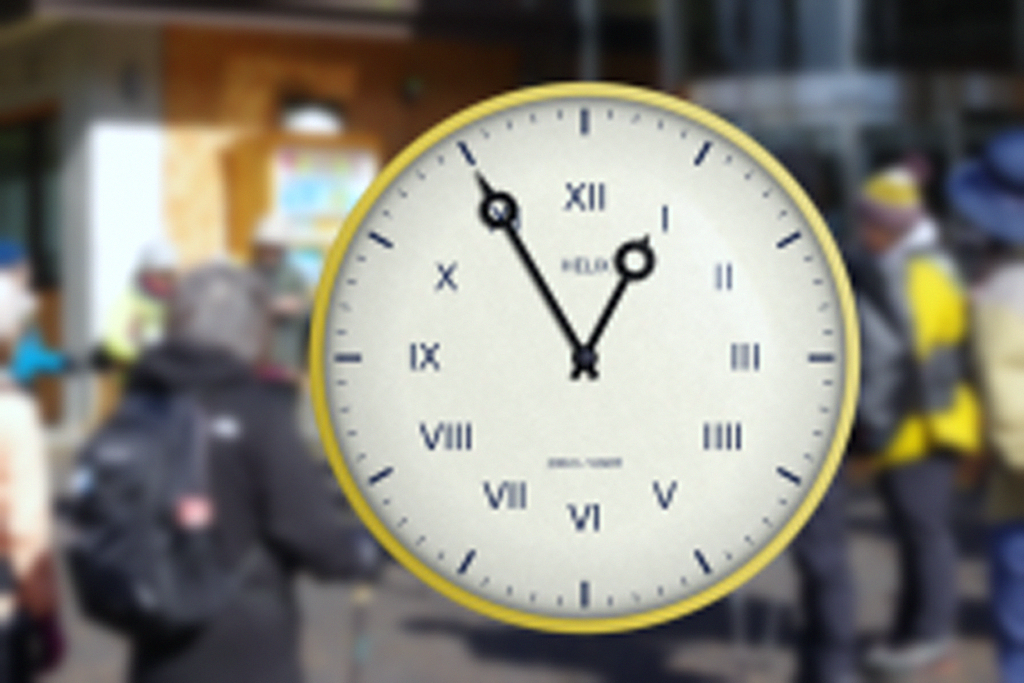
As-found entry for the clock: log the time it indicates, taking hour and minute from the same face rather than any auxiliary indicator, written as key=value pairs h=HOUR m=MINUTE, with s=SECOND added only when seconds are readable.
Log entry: h=12 m=55
